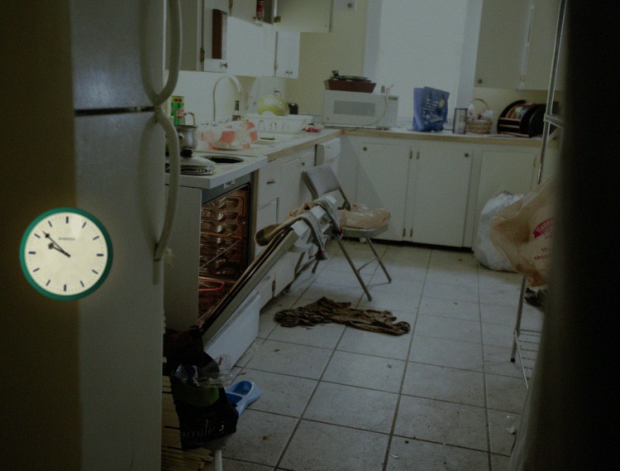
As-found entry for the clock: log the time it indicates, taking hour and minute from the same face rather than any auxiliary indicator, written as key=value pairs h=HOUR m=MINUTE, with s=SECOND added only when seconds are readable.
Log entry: h=9 m=52
